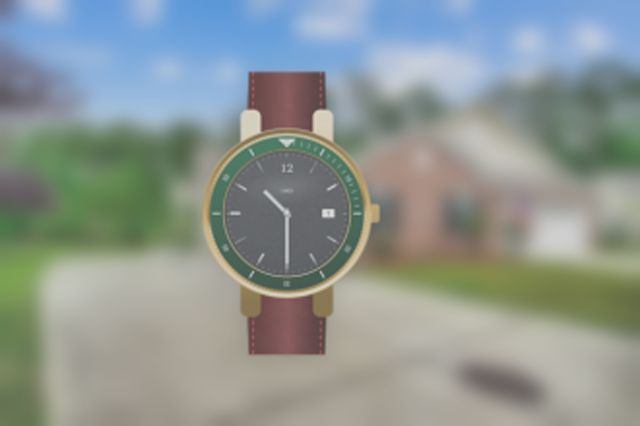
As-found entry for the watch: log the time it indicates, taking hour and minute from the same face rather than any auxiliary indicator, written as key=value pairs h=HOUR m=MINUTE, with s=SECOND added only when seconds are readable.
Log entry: h=10 m=30
